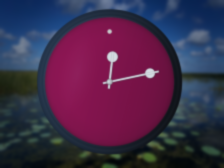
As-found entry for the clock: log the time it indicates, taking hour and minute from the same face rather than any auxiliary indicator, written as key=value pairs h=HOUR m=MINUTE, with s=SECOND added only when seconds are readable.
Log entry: h=12 m=13
